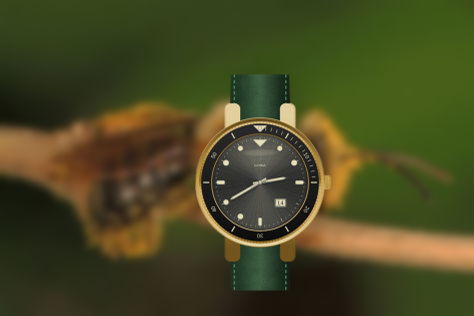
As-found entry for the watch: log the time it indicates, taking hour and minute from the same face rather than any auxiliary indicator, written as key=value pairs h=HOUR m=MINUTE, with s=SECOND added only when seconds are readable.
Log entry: h=2 m=40
